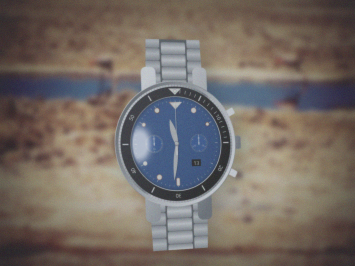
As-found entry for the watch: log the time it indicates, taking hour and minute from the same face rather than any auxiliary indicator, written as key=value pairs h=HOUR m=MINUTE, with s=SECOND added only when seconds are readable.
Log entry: h=11 m=31
